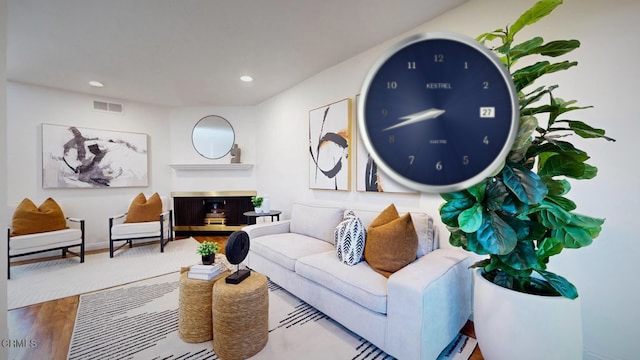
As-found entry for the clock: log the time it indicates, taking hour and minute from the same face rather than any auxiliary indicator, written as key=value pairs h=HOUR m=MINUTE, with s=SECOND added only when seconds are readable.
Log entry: h=8 m=42
